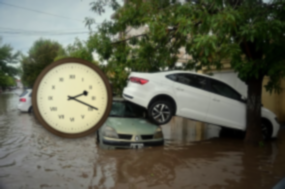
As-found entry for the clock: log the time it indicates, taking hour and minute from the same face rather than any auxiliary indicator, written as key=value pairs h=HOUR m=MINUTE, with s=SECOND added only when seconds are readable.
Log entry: h=2 m=19
